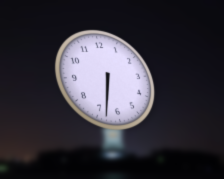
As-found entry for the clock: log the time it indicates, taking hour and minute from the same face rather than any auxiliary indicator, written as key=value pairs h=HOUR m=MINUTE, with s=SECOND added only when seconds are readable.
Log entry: h=6 m=33
